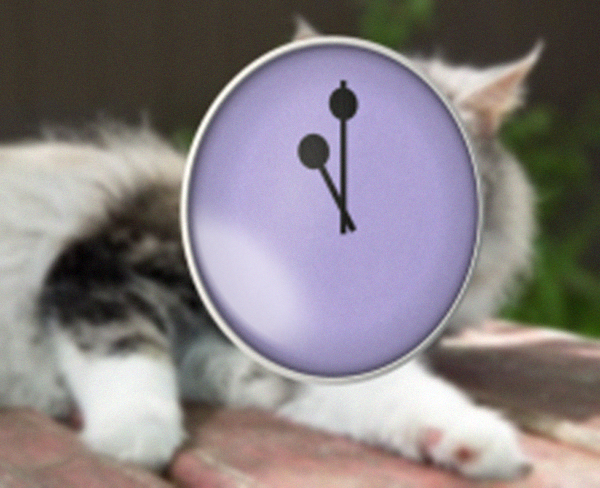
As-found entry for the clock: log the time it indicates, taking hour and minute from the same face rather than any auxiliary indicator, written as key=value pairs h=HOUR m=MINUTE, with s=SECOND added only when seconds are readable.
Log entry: h=11 m=0
